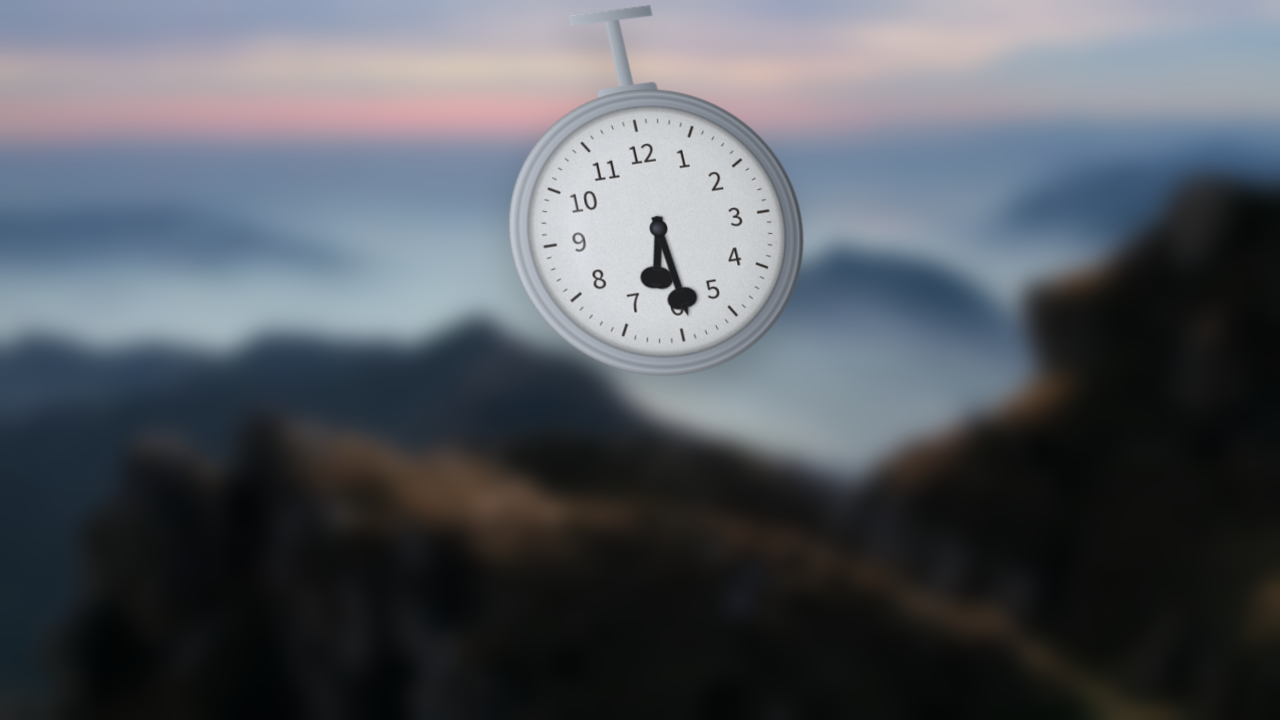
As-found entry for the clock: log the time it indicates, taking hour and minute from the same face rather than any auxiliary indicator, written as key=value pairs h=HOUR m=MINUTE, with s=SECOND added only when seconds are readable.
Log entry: h=6 m=29
